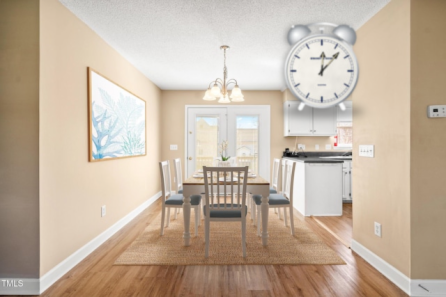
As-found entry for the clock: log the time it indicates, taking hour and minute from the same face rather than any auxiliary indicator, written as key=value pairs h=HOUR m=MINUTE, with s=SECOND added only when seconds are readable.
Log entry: h=12 m=7
